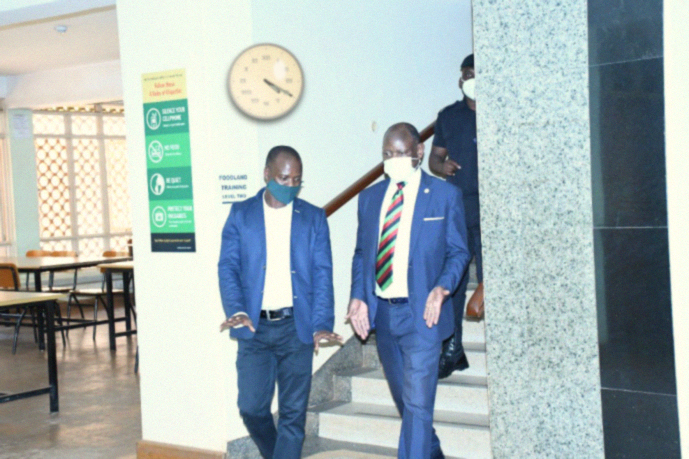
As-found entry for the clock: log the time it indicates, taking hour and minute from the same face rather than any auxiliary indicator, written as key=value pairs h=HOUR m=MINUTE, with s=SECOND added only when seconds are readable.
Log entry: h=4 m=20
